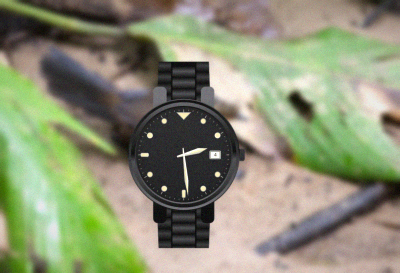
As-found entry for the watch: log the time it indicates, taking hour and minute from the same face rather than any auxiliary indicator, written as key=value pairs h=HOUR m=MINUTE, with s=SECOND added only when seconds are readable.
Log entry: h=2 m=29
